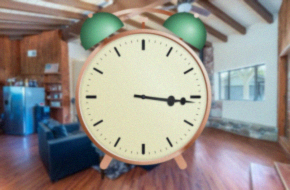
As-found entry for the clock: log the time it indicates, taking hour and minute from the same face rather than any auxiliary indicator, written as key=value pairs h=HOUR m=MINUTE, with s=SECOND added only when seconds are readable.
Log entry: h=3 m=16
